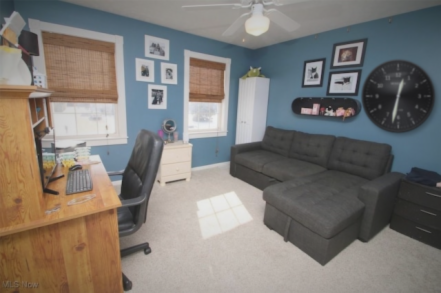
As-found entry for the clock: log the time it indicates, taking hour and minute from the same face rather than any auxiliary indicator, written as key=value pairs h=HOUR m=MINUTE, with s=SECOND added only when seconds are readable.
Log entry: h=12 m=32
